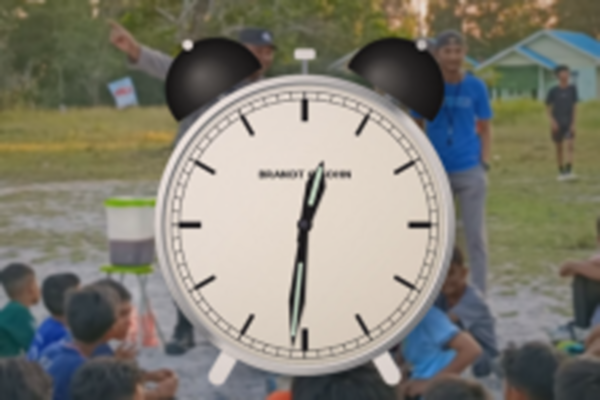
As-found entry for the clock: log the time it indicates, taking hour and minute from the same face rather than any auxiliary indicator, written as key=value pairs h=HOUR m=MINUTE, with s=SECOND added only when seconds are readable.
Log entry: h=12 m=31
